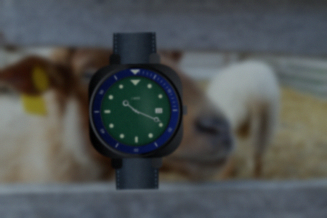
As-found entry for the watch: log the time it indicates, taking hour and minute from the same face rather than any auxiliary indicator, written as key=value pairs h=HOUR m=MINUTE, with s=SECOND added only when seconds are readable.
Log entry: h=10 m=19
